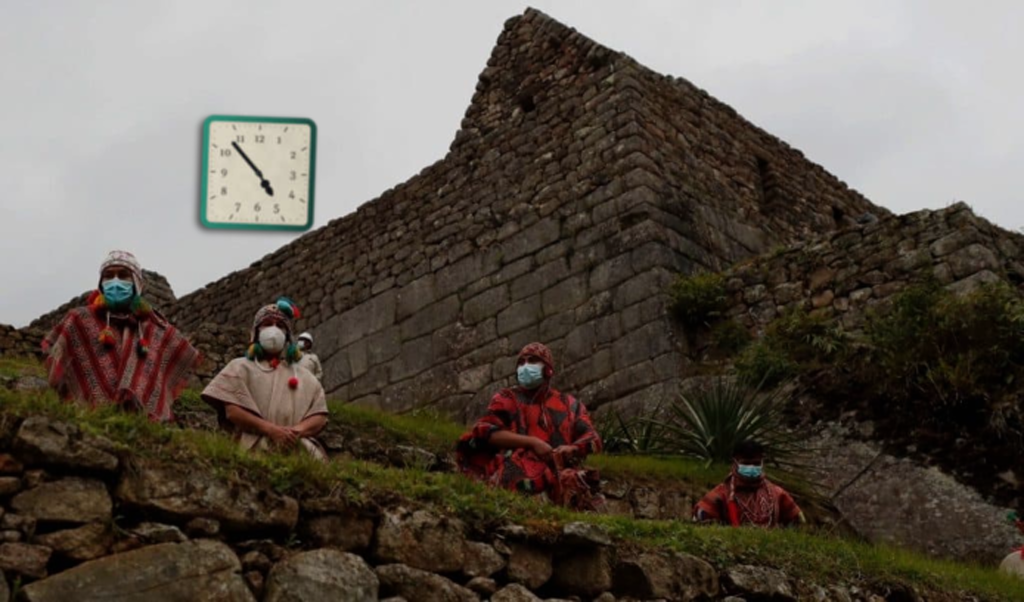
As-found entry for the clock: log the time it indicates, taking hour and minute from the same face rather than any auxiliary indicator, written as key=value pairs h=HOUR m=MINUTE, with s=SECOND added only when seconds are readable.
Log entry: h=4 m=53
